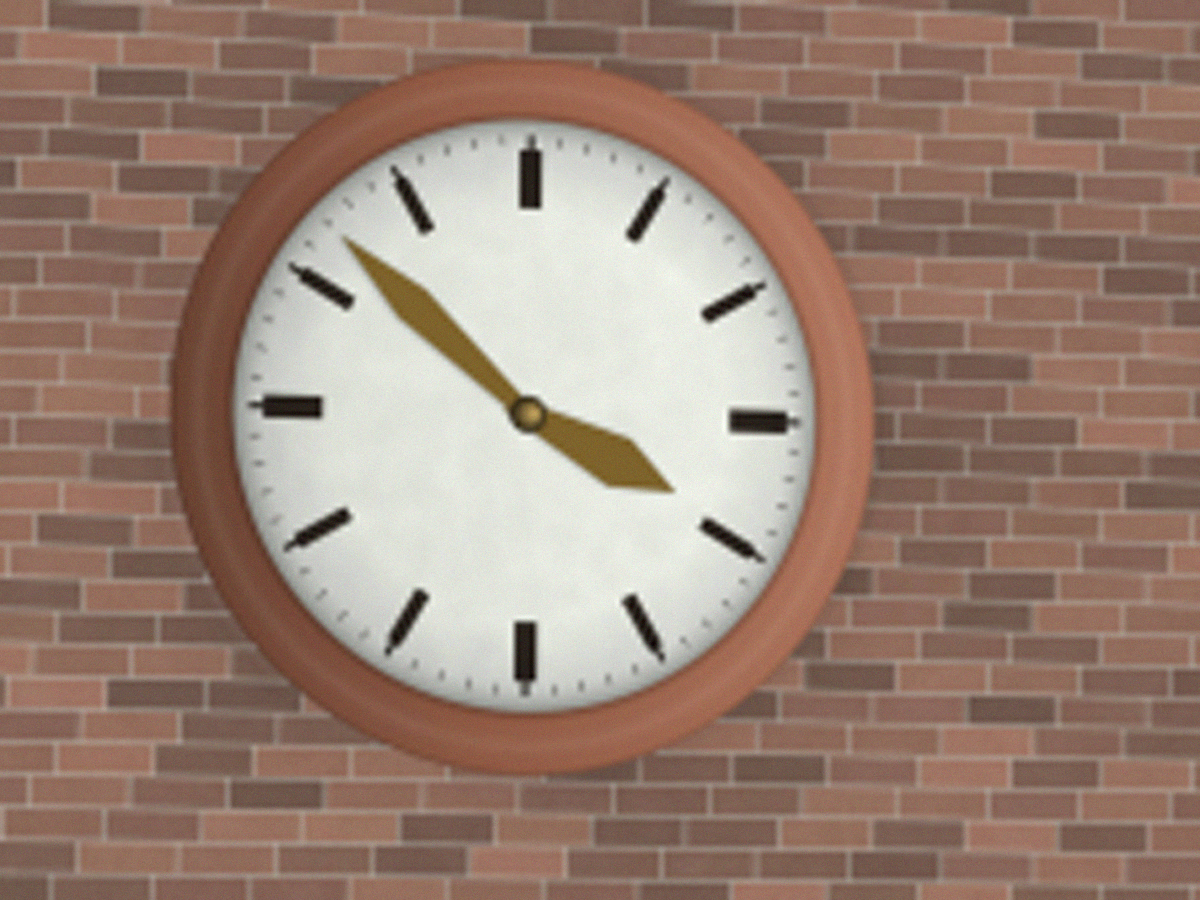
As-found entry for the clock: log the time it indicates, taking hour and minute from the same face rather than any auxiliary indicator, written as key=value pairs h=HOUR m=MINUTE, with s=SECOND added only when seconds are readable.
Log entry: h=3 m=52
